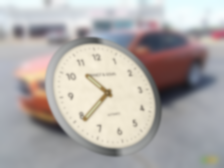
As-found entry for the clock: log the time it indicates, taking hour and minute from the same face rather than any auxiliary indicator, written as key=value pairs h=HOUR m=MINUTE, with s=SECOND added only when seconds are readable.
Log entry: h=10 m=39
